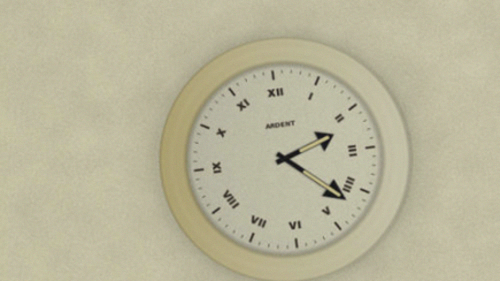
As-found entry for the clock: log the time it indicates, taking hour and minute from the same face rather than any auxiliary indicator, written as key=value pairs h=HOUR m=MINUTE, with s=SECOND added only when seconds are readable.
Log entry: h=2 m=22
